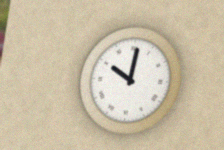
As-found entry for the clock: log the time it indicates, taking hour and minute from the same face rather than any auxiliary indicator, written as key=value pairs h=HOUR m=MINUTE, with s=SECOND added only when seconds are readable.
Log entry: h=10 m=1
